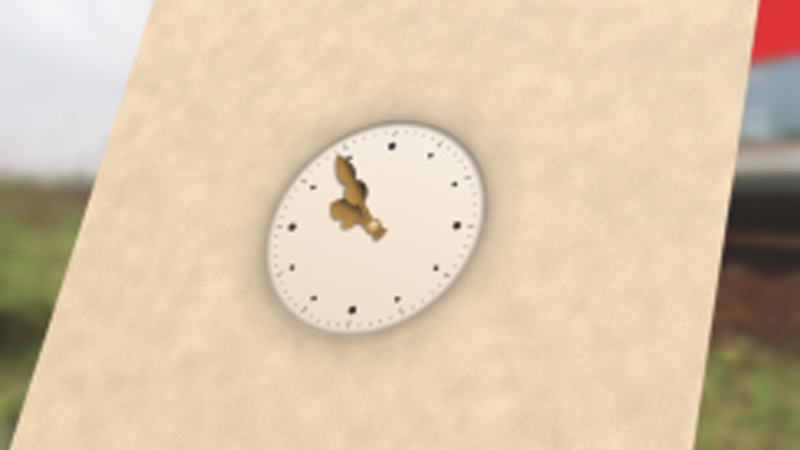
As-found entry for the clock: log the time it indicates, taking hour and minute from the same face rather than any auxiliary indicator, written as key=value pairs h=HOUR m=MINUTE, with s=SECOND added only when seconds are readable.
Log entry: h=9 m=54
